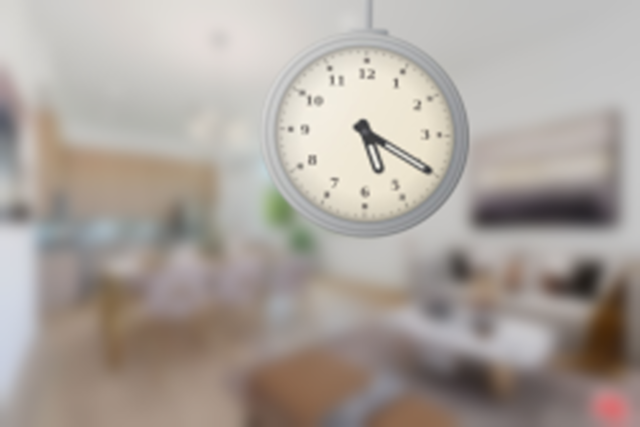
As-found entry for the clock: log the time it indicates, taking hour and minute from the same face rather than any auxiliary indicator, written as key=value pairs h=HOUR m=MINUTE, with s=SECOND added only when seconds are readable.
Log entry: h=5 m=20
